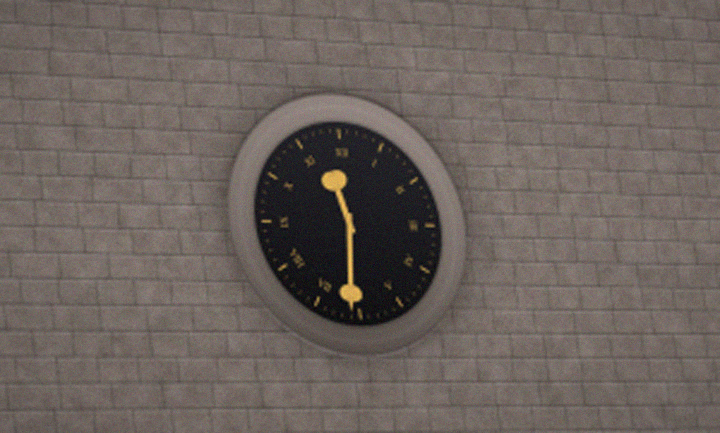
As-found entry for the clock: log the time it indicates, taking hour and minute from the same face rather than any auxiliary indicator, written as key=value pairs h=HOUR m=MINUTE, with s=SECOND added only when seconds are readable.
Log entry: h=11 m=31
